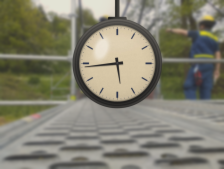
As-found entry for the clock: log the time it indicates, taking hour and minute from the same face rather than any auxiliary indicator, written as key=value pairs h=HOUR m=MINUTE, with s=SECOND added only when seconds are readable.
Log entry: h=5 m=44
